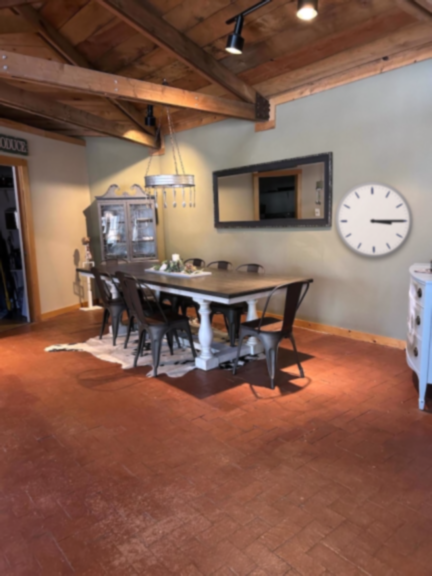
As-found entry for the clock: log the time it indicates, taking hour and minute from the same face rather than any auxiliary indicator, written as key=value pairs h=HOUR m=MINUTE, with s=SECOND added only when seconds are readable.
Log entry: h=3 m=15
